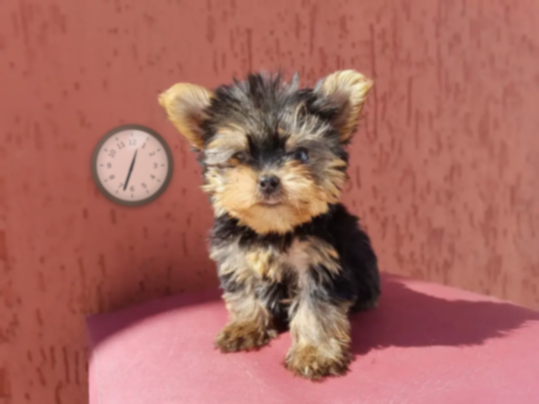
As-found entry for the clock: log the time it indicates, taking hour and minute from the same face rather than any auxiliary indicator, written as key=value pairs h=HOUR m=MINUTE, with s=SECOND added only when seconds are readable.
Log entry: h=12 m=33
